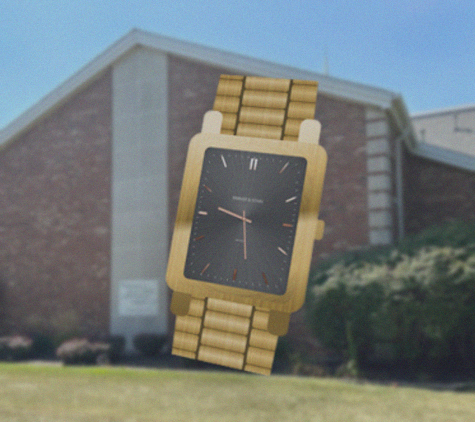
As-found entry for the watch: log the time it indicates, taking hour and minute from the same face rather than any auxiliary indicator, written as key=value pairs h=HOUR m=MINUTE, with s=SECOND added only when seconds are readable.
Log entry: h=9 m=28
